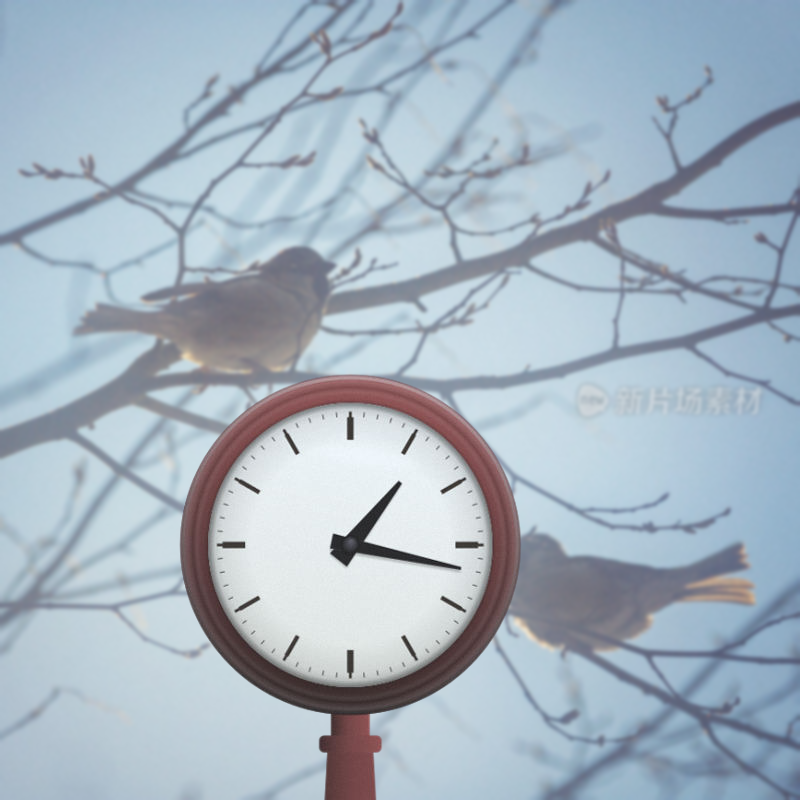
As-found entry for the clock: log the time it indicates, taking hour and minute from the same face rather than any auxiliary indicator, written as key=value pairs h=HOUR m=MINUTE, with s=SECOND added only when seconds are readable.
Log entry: h=1 m=17
